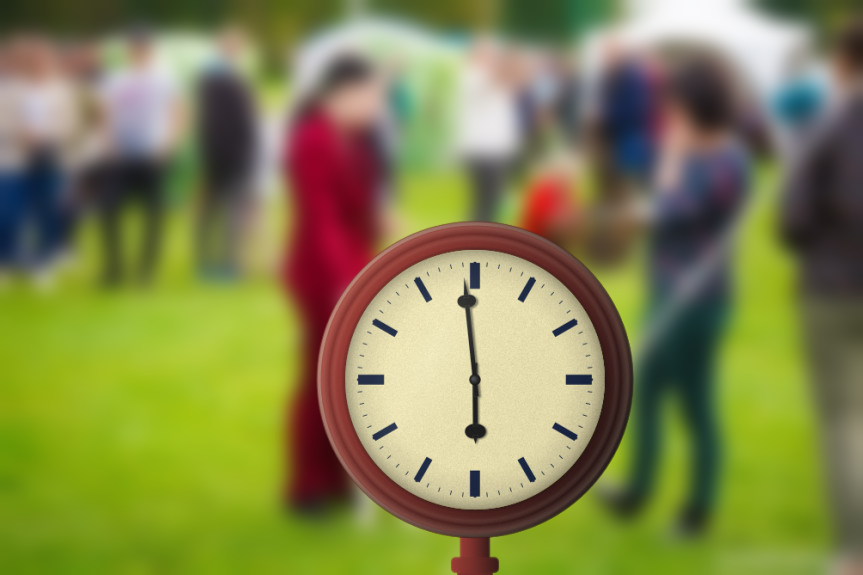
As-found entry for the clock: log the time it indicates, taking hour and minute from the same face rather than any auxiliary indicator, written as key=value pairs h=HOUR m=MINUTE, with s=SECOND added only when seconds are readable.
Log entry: h=5 m=59
